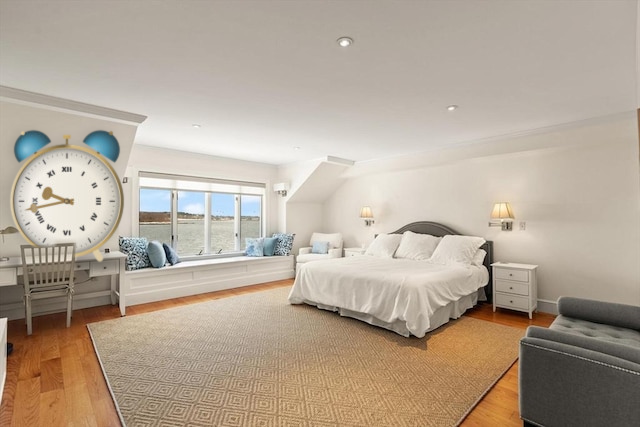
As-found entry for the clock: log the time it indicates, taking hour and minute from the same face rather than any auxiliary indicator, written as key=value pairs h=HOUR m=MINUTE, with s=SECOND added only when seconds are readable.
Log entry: h=9 m=43
